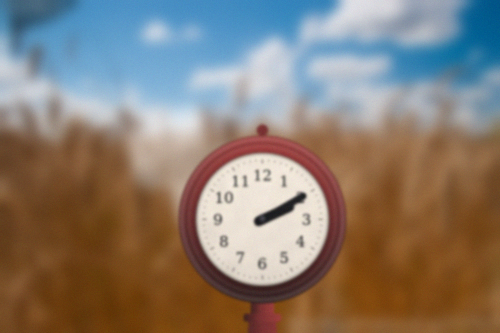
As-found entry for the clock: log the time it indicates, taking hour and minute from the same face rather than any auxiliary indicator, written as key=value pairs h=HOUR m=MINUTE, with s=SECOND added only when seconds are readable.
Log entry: h=2 m=10
